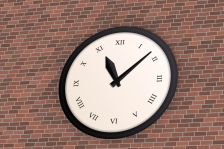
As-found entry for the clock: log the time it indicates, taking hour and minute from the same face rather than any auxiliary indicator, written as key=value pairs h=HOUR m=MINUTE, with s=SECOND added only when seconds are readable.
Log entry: h=11 m=8
